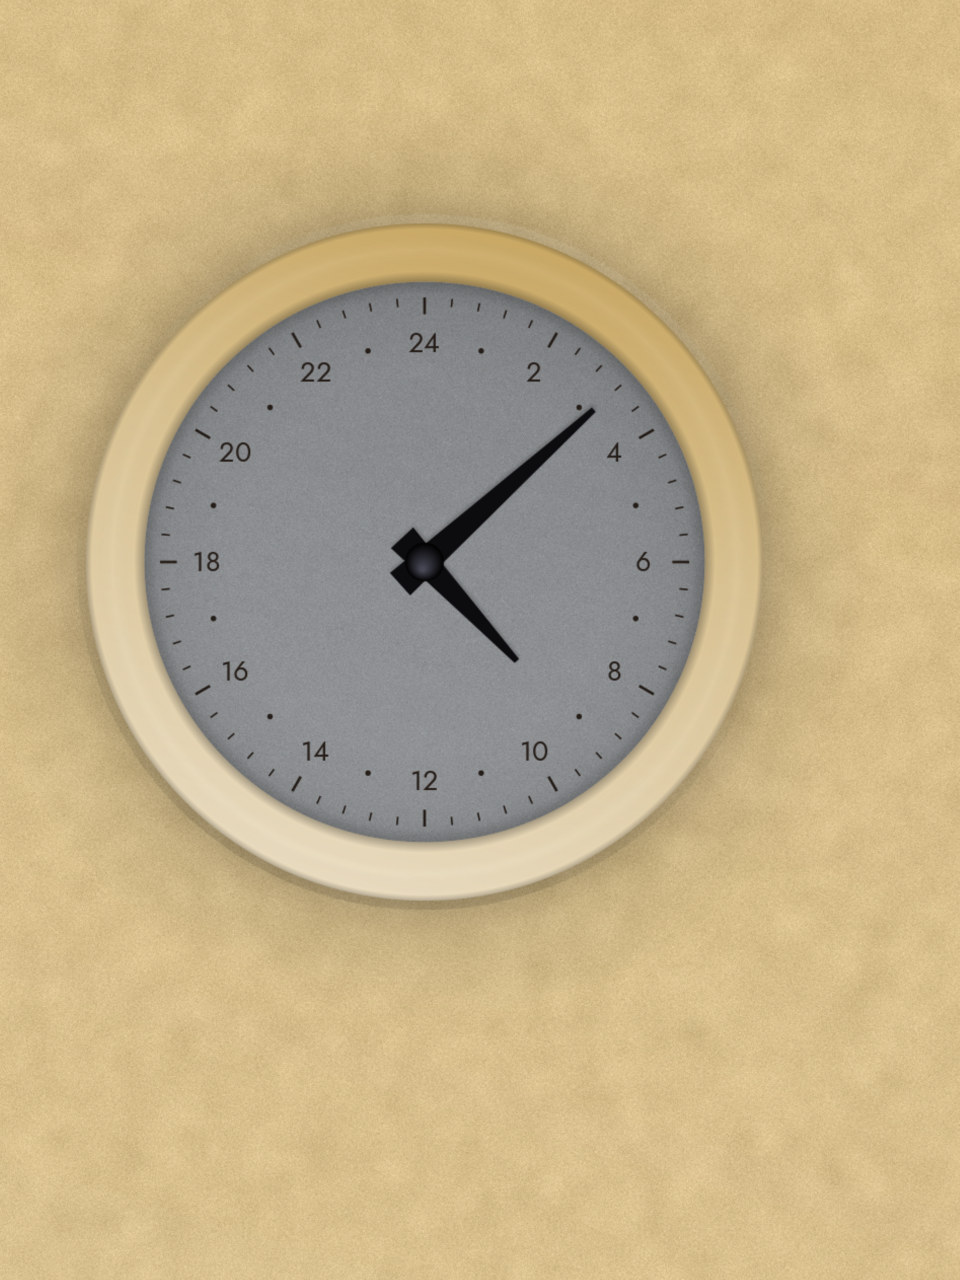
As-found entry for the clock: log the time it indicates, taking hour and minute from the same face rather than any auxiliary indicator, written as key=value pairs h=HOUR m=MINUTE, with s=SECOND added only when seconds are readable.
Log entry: h=9 m=8
